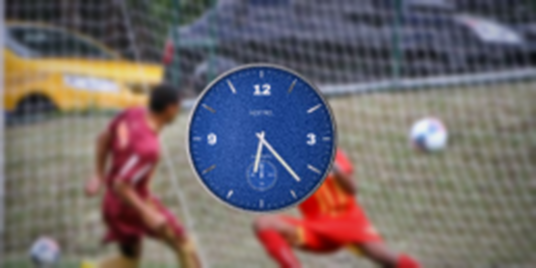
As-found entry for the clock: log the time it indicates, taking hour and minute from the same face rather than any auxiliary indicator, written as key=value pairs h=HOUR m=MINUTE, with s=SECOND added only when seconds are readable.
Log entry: h=6 m=23
